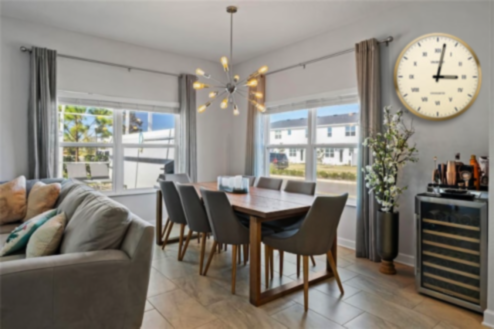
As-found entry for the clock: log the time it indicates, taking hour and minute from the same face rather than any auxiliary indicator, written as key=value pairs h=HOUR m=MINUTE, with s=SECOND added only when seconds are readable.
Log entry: h=3 m=2
